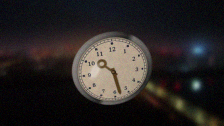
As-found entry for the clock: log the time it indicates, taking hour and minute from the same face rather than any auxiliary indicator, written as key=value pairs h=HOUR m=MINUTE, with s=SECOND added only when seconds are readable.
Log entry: h=10 m=28
